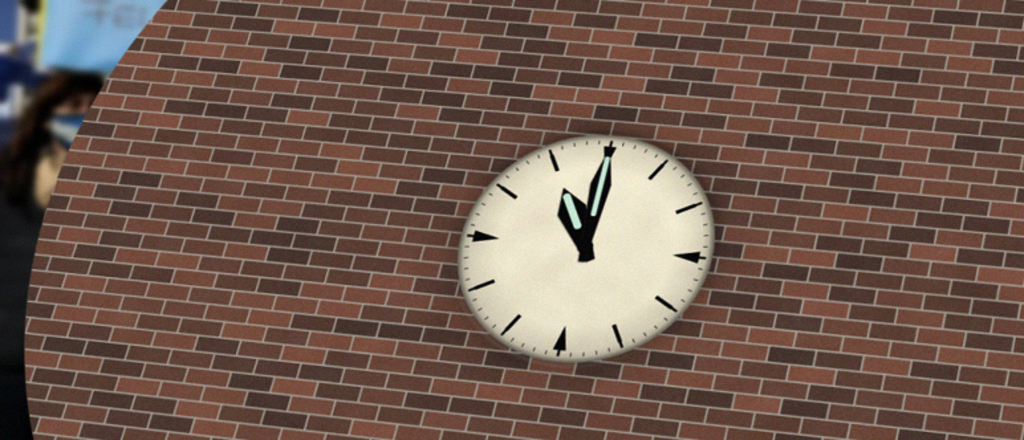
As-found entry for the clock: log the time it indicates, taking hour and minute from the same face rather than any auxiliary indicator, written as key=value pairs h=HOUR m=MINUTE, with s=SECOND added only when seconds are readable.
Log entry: h=11 m=0
